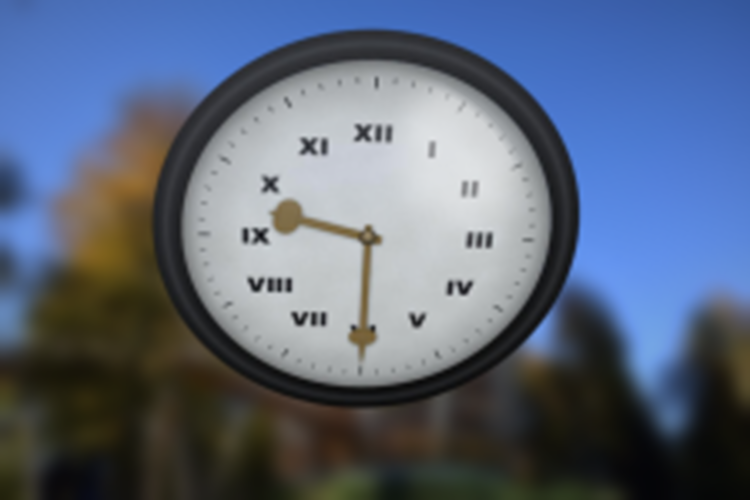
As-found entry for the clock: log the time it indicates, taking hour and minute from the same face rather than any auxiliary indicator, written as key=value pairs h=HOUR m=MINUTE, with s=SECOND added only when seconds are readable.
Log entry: h=9 m=30
